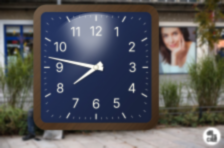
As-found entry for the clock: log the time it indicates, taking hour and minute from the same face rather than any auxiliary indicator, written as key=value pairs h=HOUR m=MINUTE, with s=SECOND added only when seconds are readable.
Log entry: h=7 m=47
